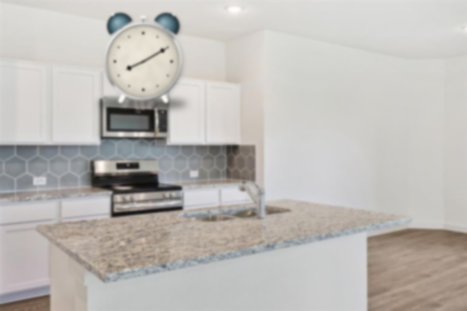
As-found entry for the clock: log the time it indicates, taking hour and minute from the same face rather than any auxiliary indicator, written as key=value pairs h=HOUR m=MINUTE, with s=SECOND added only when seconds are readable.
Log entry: h=8 m=10
